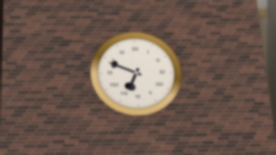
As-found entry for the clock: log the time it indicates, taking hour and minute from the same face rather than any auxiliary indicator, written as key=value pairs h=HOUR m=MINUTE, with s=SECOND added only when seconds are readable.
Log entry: h=6 m=49
